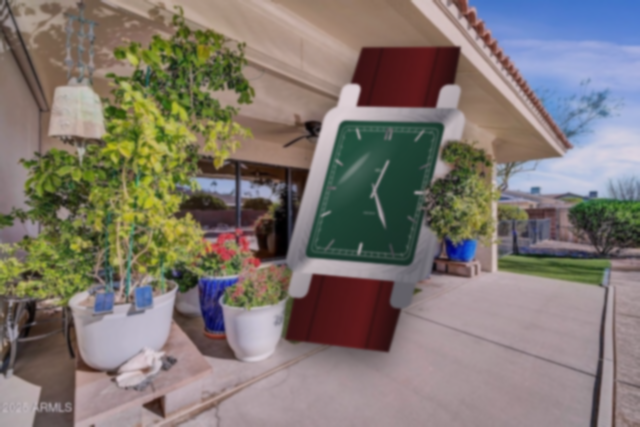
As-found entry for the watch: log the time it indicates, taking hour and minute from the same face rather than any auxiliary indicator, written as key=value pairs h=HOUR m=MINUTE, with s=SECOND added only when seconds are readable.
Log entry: h=12 m=25
